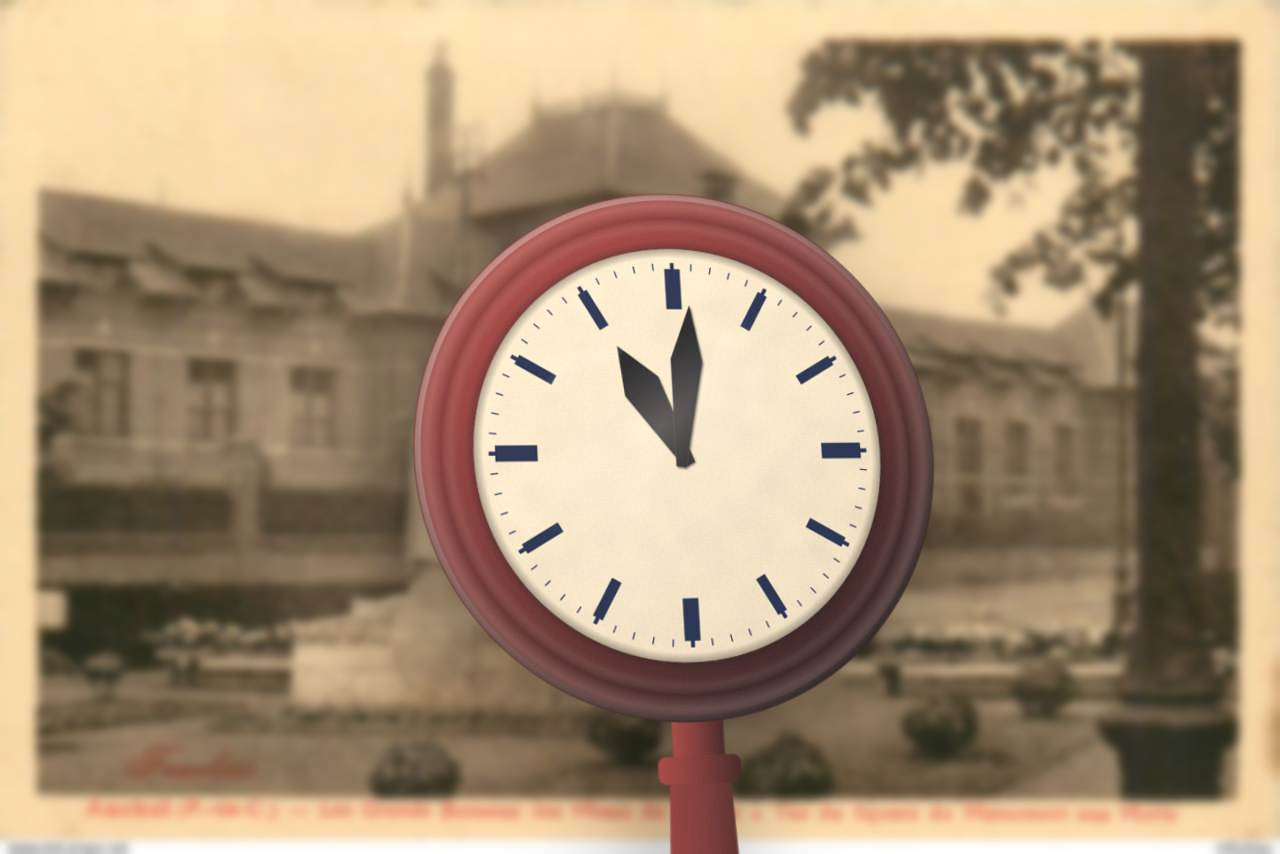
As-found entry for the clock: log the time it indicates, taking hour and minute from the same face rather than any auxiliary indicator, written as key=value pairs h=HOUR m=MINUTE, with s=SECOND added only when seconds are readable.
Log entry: h=11 m=1
